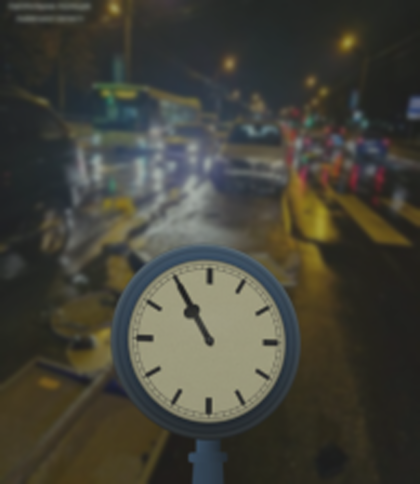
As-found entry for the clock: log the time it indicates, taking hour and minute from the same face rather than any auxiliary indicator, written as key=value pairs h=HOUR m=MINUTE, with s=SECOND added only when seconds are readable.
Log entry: h=10 m=55
